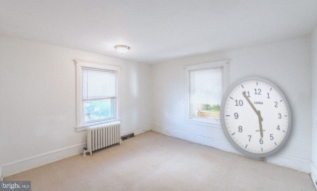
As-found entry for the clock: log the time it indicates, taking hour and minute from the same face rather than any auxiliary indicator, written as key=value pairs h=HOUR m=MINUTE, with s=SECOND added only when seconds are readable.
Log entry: h=5 m=54
